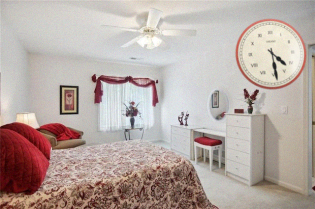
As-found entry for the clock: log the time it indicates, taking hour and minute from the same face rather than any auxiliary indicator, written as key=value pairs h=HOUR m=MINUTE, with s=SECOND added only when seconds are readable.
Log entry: h=4 m=29
